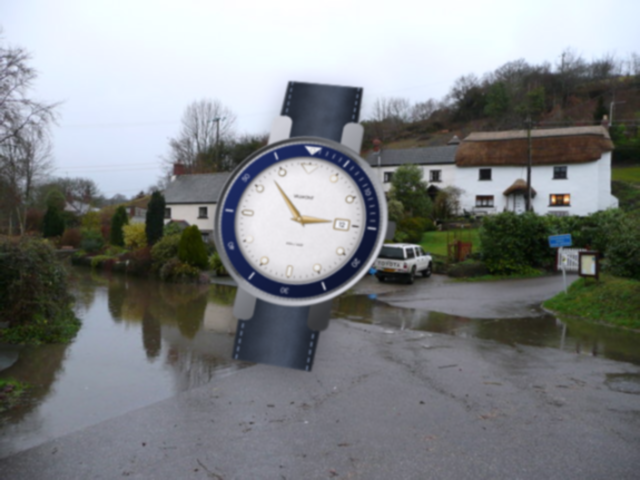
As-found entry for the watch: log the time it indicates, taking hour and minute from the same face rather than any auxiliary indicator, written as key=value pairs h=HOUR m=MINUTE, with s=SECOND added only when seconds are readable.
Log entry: h=2 m=53
